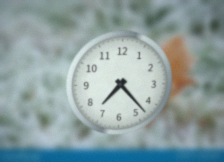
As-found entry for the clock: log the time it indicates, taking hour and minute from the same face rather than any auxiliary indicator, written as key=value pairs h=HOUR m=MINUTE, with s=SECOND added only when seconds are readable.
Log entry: h=7 m=23
